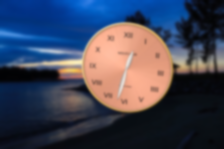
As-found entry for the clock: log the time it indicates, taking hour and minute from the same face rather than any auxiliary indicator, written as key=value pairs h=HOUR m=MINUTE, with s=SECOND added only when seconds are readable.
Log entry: h=12 m=32
